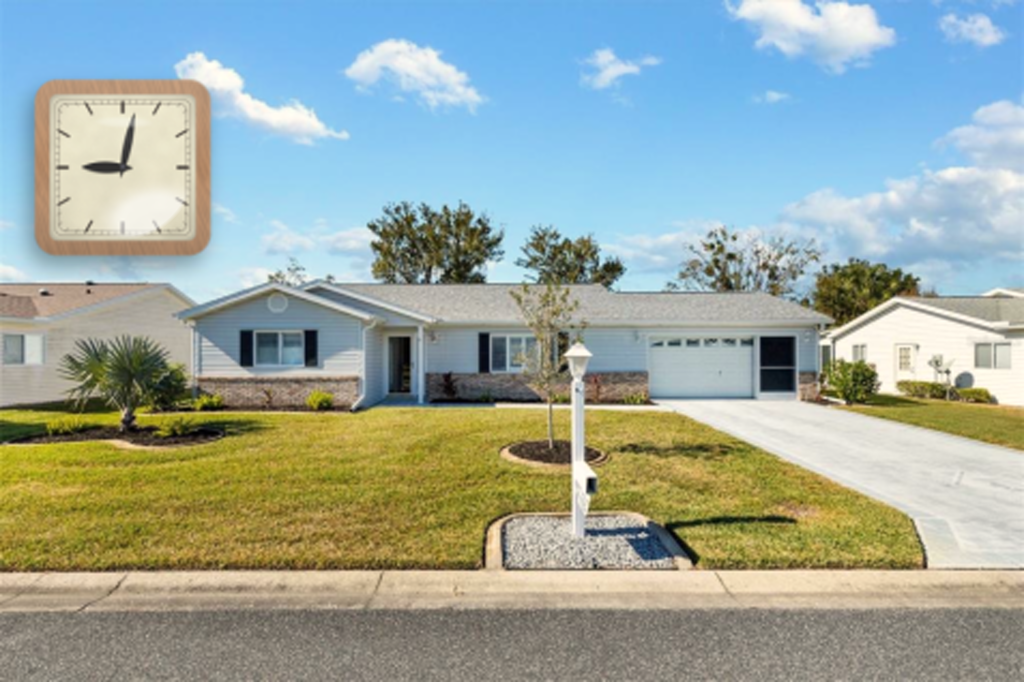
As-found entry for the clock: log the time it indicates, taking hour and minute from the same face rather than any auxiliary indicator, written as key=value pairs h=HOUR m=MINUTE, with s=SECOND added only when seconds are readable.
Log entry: h=9 m=2
